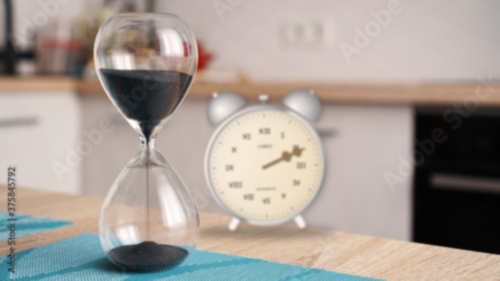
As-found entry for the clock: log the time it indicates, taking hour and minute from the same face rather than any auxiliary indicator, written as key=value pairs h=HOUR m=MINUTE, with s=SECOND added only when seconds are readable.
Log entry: h=2 m=11
